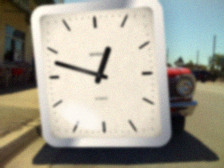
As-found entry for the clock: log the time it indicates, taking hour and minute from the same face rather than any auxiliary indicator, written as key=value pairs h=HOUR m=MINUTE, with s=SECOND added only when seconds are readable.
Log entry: h=12 m=48
